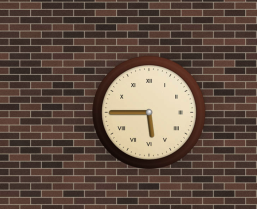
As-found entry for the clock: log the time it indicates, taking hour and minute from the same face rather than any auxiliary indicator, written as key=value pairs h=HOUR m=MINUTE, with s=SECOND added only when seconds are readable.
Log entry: h=5 m=45
